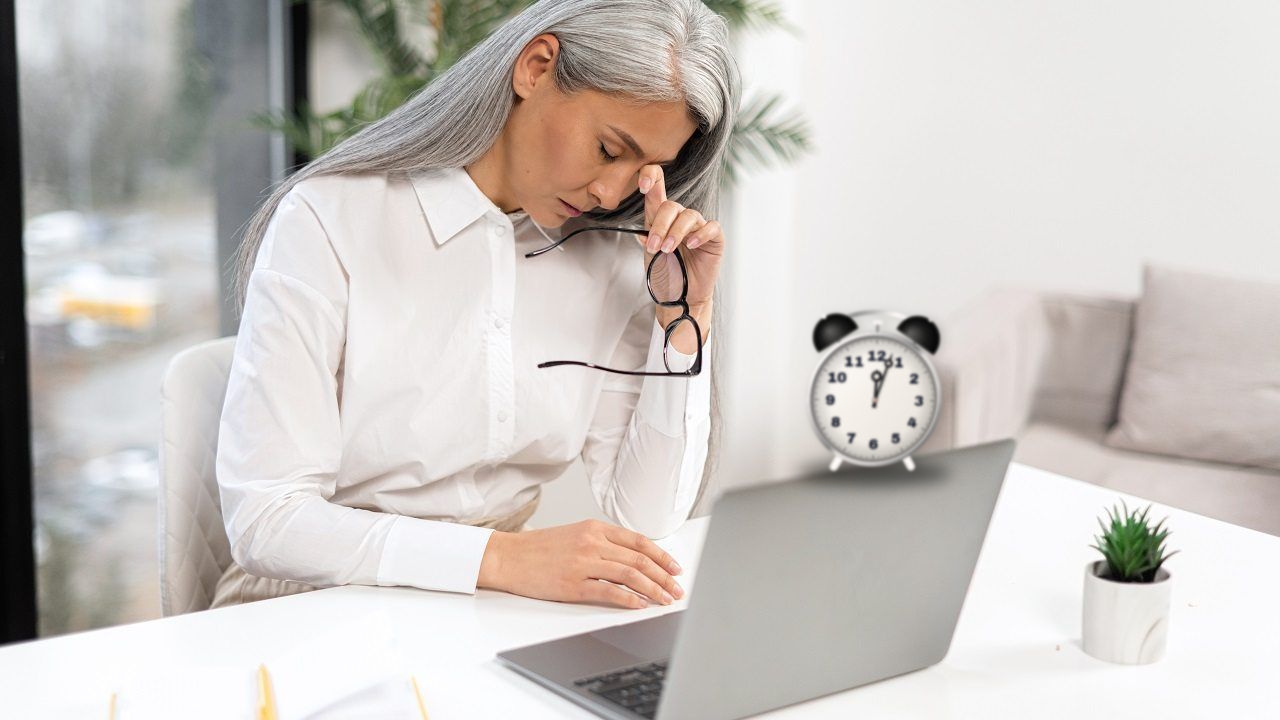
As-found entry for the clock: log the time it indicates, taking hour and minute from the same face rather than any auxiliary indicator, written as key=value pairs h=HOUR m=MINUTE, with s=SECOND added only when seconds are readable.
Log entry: h=12 m=3
